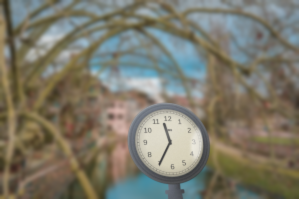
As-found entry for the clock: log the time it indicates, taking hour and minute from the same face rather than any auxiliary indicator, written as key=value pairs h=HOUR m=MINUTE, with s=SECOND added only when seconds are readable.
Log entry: h=11 m=35
